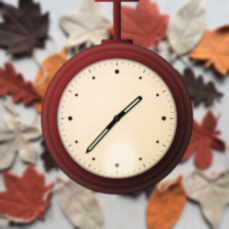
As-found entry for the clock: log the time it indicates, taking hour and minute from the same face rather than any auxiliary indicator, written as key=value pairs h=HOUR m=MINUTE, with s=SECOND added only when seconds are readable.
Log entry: h=1 m=37
